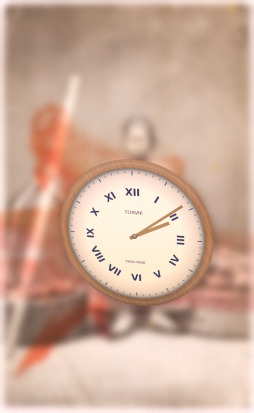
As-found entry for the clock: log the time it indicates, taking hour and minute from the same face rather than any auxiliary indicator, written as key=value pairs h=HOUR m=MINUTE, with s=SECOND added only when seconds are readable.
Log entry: h=2 m=9
